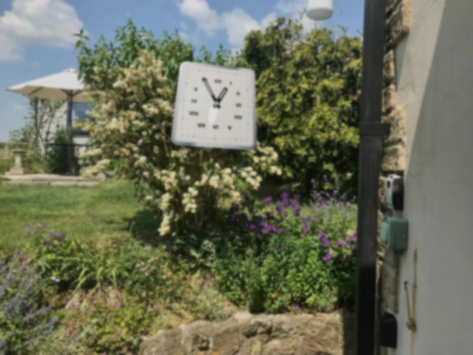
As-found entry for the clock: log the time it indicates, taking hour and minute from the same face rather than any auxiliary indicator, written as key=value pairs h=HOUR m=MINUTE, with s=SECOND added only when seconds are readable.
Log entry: h=12 m=55
